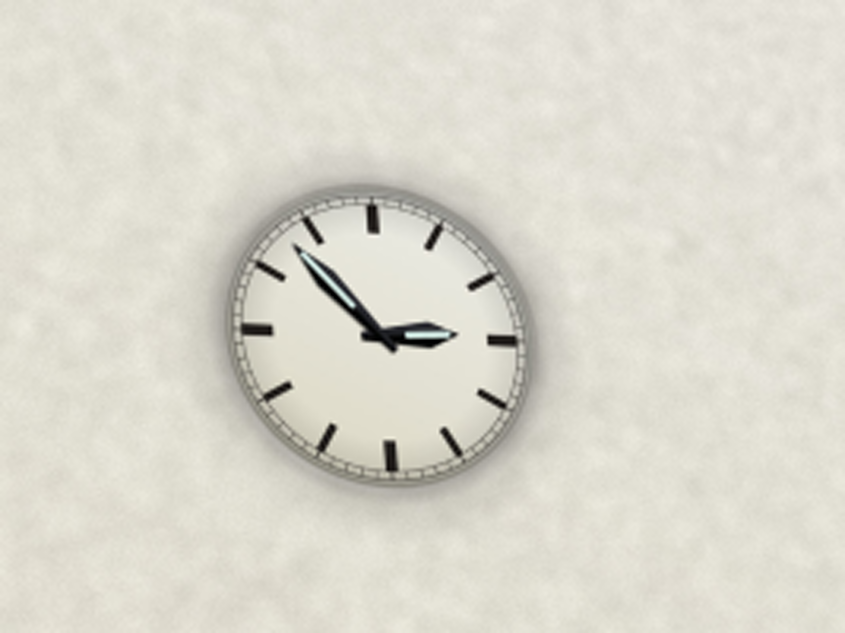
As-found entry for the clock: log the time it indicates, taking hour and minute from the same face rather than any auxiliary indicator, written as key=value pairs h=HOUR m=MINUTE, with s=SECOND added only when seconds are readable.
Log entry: h=2 m=53
